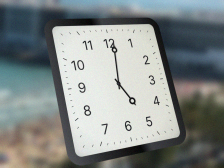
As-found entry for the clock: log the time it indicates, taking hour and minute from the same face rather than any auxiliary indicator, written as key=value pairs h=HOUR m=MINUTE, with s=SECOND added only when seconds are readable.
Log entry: h=5 m=1
